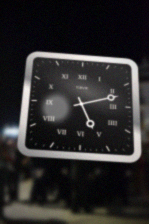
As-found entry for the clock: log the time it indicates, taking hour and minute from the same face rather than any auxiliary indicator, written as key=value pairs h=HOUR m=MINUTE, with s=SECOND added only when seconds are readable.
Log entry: h=5 m=12
